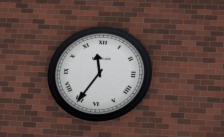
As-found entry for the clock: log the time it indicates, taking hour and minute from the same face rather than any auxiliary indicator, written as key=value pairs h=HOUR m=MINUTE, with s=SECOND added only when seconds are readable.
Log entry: h=11 m=35
